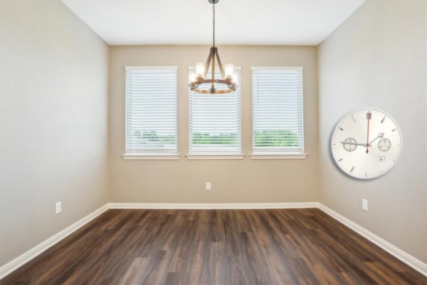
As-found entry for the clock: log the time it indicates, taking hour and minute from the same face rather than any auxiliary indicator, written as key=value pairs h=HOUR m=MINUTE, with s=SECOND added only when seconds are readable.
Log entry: h=1 m=46
